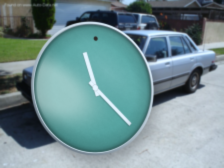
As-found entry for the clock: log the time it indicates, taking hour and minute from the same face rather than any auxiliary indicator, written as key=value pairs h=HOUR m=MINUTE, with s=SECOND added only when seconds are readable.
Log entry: h=11 m=22
